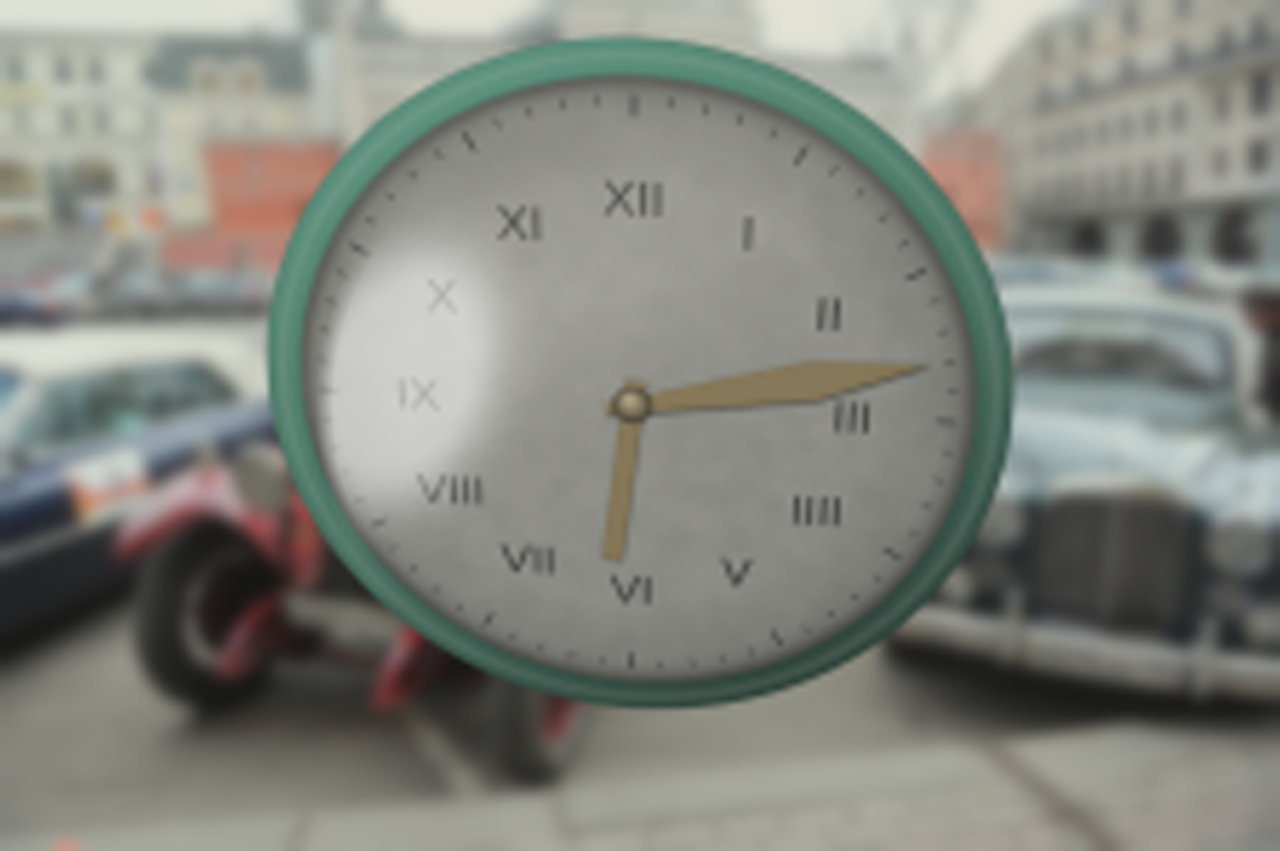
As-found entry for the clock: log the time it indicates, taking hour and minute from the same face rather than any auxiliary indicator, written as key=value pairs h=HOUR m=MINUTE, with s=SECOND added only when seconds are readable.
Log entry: h=6 m=13
